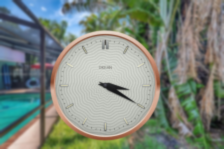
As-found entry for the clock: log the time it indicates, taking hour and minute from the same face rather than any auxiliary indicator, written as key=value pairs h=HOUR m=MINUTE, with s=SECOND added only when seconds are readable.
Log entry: h=3 m=20
